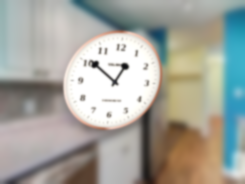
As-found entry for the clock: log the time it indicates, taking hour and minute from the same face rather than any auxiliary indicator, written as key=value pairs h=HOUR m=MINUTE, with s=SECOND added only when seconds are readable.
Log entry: h=12 m=51
